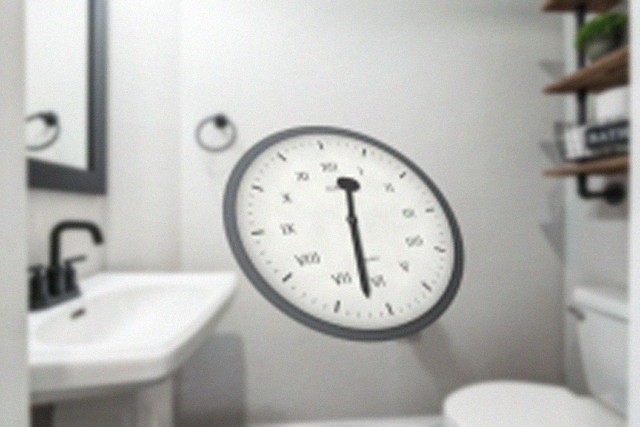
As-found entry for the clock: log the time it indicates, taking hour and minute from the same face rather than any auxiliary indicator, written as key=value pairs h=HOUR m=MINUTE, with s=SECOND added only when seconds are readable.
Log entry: h=12 m=32
